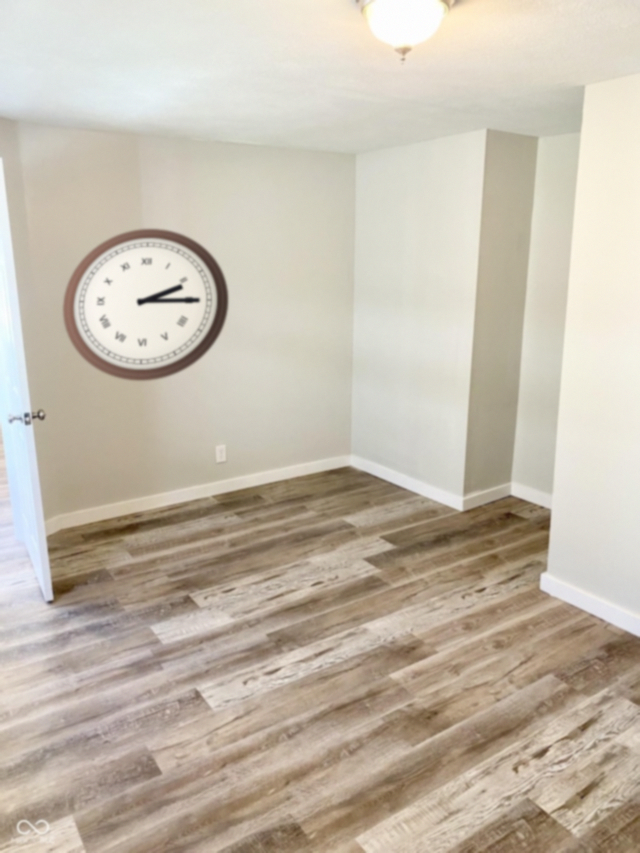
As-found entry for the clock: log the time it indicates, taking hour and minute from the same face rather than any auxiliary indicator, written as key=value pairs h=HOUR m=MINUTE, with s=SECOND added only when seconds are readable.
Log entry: h=2 m=15
